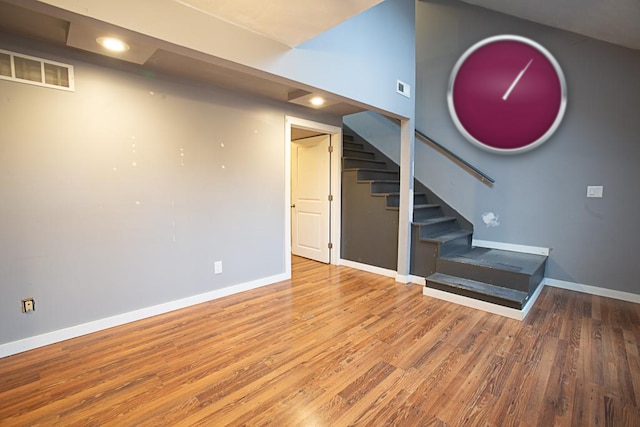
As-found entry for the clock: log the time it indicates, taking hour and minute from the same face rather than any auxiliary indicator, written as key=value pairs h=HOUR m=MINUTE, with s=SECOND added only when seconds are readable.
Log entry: h=1 m=6
